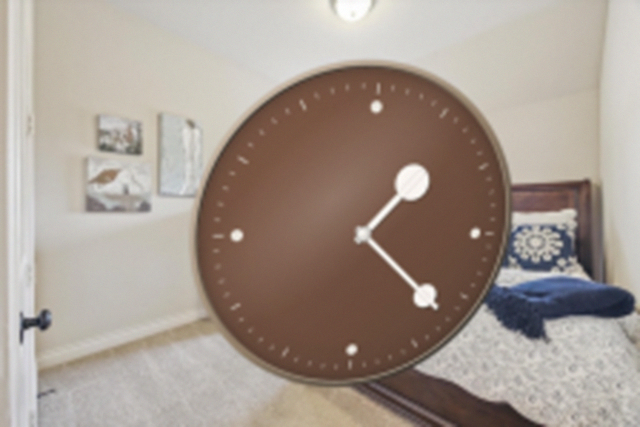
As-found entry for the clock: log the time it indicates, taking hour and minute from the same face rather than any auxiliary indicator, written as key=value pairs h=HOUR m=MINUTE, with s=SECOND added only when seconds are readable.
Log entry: h=1 m=22
